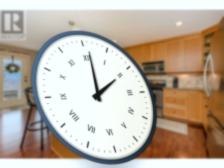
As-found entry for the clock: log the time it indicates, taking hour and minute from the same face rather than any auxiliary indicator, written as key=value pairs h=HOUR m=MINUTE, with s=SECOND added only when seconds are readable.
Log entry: h=2 m=1
